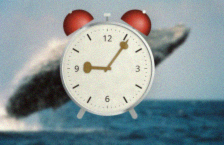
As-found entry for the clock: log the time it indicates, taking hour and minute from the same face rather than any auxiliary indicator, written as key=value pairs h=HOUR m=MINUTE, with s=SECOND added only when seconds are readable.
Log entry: h=9 m=6
